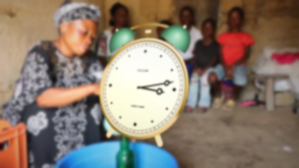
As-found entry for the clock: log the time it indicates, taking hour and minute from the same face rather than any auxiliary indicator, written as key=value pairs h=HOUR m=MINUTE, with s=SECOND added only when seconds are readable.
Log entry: h=3 m=13
